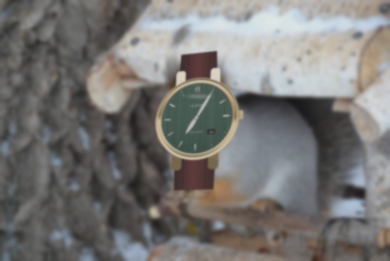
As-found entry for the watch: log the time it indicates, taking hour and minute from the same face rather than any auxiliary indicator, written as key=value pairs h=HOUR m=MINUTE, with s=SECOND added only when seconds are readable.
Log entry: h=7 m=5
